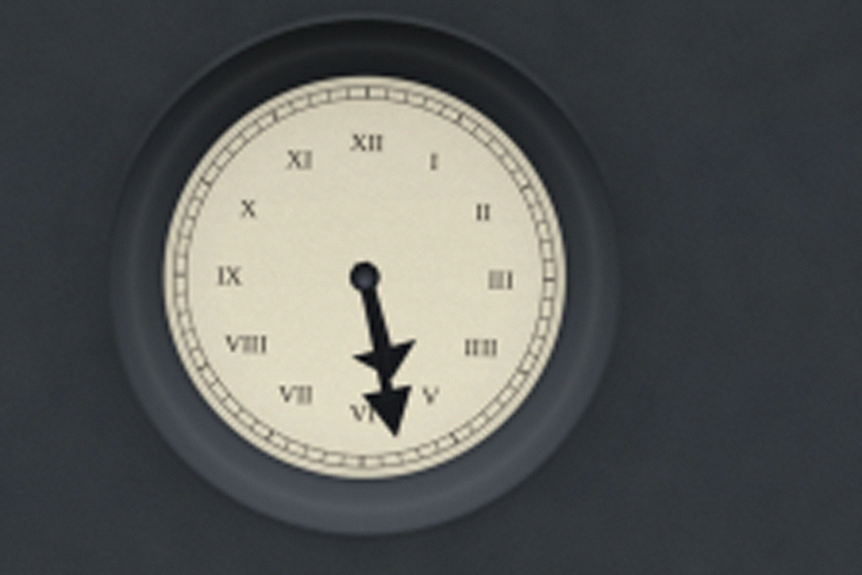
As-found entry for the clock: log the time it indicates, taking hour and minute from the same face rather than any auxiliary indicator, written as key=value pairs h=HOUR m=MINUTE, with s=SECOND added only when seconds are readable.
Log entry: h=5 m=28
